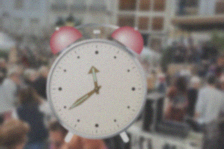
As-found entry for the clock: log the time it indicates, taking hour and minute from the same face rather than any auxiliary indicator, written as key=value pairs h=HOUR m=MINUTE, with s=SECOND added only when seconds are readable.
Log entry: h=11 m=39
